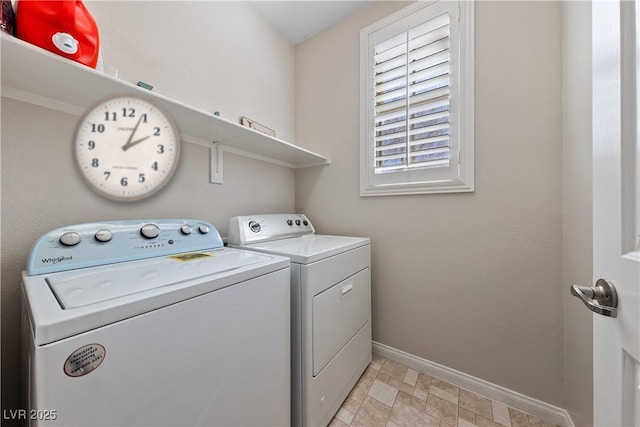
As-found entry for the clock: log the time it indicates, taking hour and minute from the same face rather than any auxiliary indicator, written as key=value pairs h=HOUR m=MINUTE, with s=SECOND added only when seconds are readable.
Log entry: h=2 m=4
